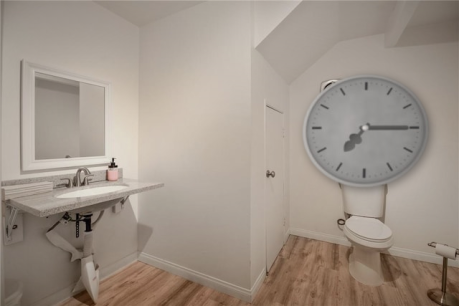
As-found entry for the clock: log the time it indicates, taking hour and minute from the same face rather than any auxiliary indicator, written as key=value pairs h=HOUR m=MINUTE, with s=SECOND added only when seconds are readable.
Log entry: h=7 m=15
